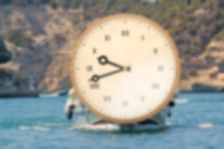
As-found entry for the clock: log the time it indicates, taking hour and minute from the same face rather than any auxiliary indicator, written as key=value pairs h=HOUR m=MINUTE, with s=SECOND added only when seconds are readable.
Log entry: h=9 m=42
